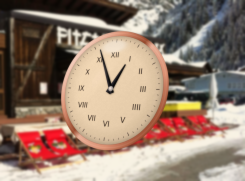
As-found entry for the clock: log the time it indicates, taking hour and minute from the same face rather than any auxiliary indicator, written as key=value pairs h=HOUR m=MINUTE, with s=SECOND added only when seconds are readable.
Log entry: h=12 m=56
